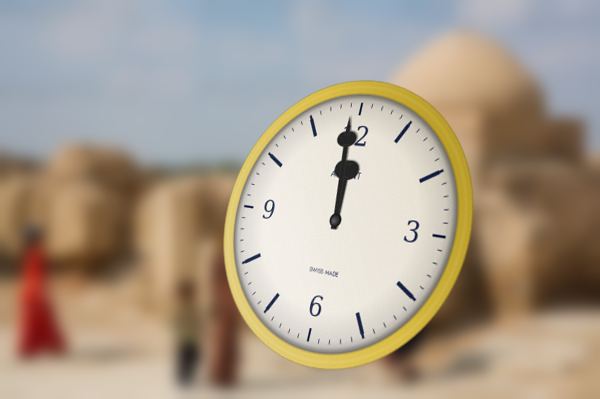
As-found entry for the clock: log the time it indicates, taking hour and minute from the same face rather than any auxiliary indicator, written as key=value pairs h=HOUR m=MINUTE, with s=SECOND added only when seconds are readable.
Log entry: h=11 m=59
